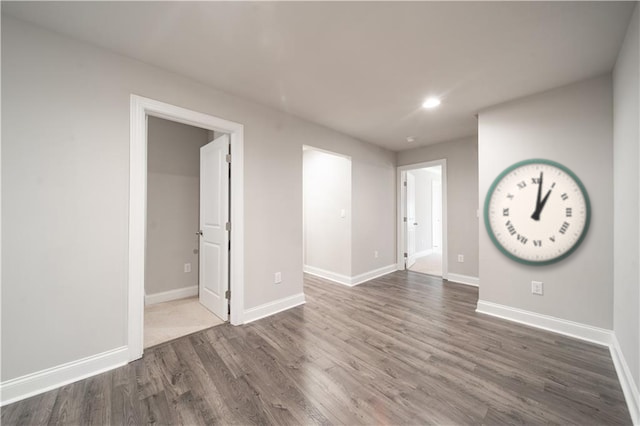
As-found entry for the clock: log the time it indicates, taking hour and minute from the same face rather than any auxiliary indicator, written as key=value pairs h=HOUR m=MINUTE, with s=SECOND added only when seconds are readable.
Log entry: h=1 m=1
